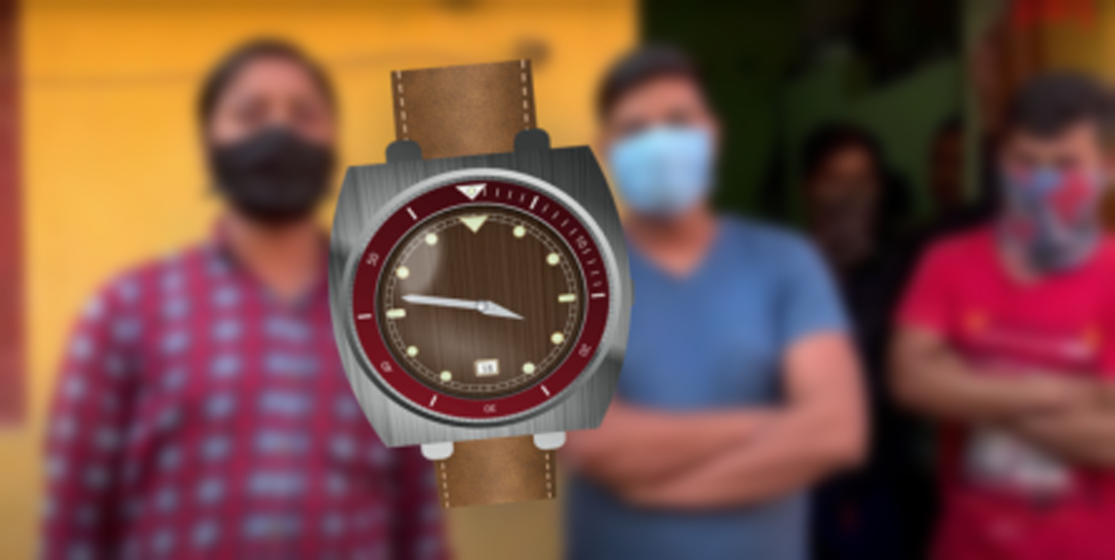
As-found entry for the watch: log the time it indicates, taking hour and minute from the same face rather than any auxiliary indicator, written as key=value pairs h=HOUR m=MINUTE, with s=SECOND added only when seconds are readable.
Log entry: h=3 m=47
